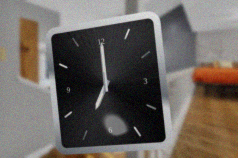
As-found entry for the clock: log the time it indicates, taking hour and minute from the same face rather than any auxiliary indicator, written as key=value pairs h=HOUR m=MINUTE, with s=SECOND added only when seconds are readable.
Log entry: h=7 m=0
